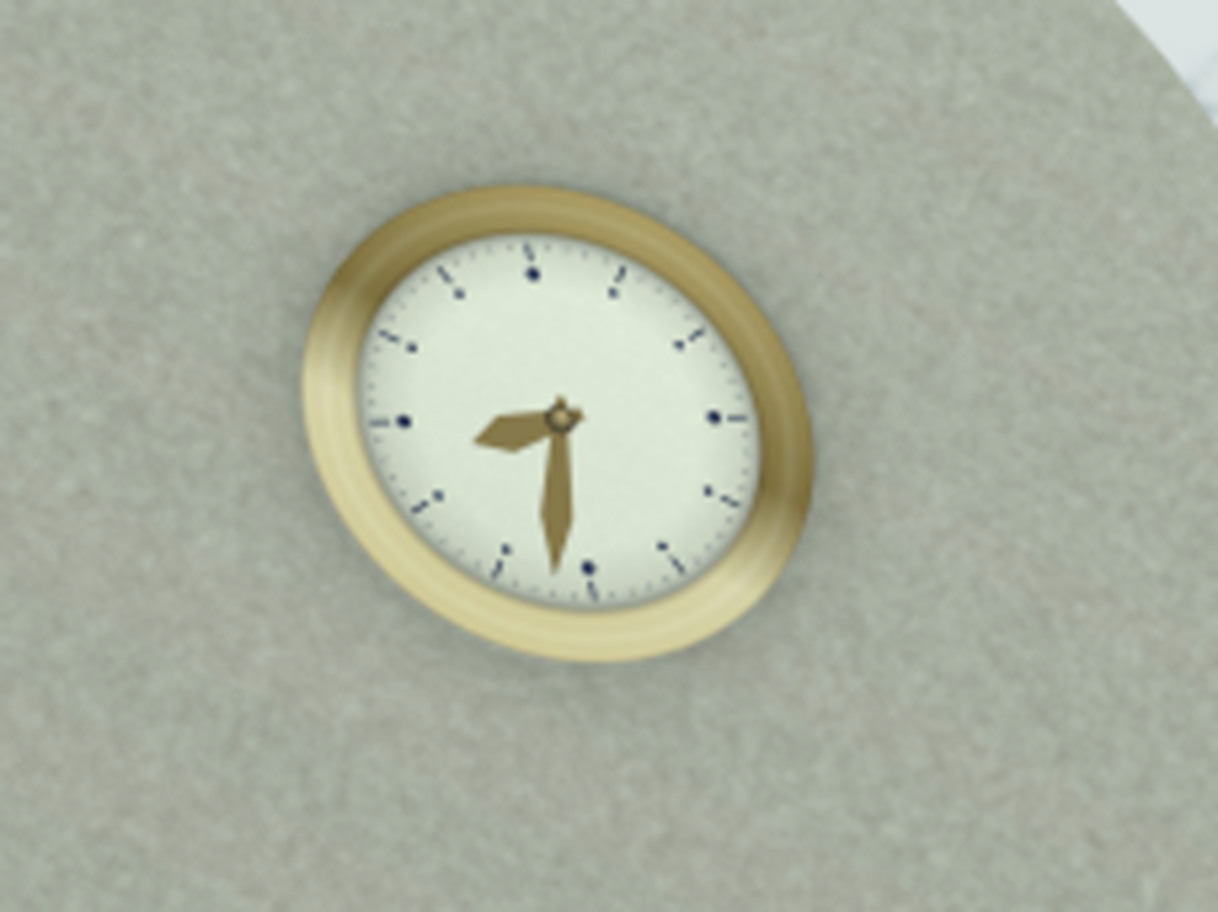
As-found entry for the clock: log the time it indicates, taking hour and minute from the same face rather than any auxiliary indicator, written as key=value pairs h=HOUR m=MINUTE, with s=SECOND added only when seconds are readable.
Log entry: h=8 m=32
